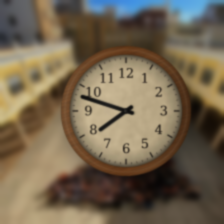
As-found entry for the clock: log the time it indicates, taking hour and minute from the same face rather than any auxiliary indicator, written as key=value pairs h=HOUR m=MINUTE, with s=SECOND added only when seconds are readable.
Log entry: h=7 m=48
